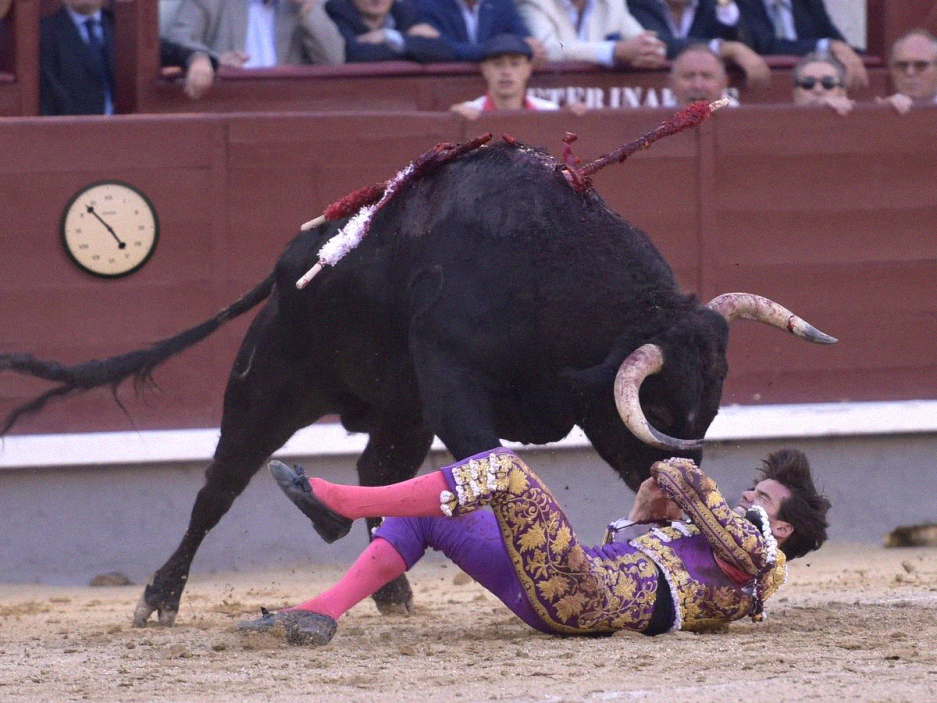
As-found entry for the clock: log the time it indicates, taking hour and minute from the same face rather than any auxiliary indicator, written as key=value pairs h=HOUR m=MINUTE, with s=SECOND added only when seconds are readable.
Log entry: h=4 m=53
